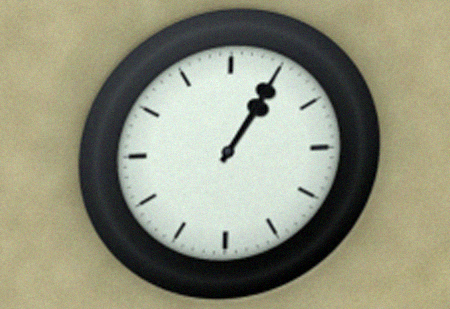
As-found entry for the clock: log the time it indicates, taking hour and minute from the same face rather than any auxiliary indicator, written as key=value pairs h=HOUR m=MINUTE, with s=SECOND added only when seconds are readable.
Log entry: h=1 m=5
